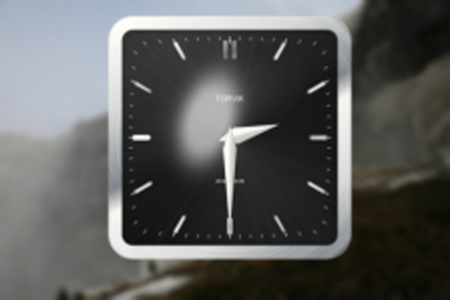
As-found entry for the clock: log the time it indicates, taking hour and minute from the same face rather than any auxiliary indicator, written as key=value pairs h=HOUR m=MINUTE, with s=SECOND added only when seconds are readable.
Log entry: h=2 m=30
